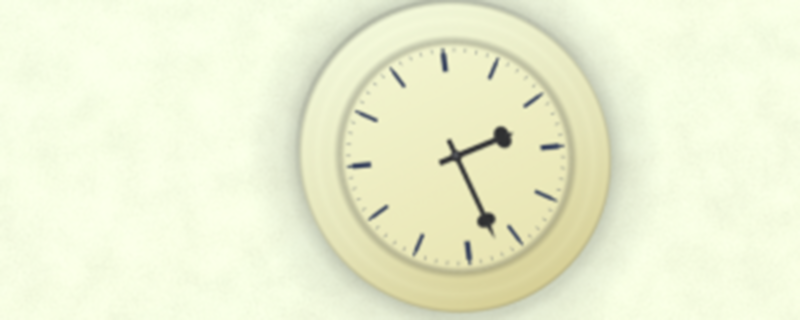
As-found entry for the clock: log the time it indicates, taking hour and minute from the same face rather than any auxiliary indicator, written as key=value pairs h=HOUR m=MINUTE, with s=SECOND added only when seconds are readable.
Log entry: h=2 m=27
